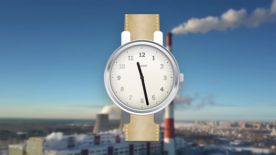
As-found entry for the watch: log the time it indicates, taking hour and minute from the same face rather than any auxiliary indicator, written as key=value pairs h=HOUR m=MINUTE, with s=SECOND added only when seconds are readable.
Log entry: h=11 m=28
